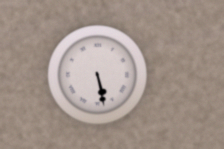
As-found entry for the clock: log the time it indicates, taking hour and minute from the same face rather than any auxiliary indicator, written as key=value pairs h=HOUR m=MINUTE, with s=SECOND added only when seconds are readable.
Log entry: h=5 m=28
